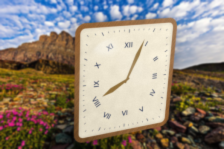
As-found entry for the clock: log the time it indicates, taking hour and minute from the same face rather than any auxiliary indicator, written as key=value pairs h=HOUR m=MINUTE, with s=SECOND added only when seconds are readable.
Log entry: h=8 m=4
